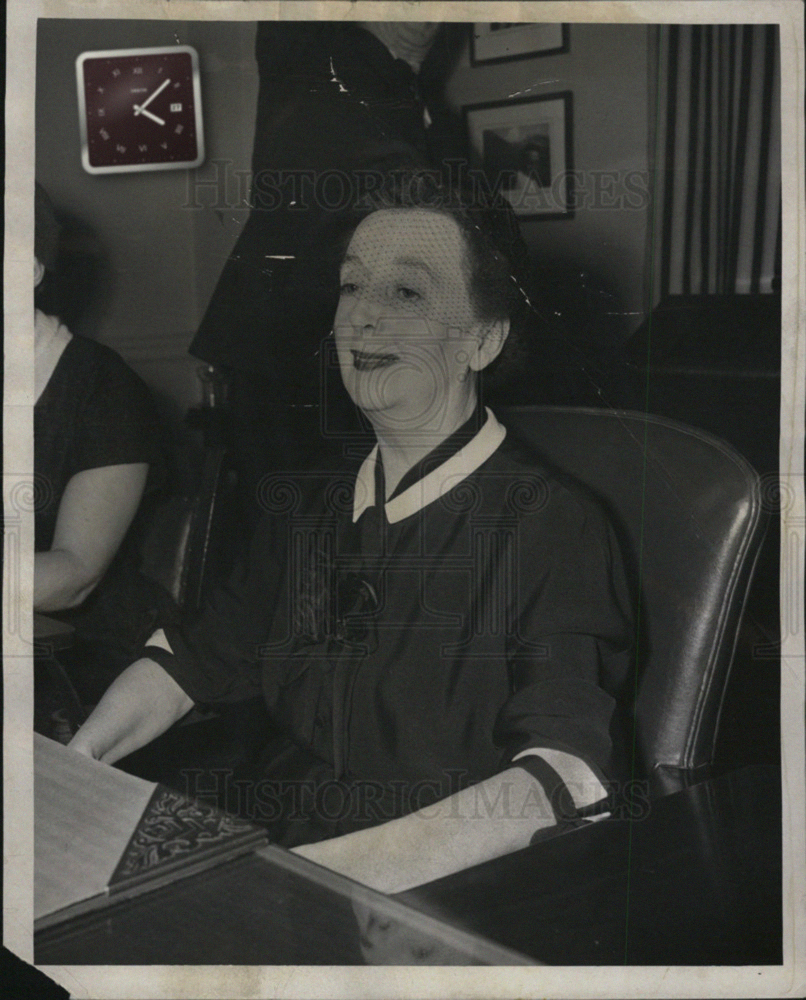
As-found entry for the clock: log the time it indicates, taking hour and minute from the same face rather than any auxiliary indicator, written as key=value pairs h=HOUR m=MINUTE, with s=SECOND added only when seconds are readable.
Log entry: h=4 m=8
